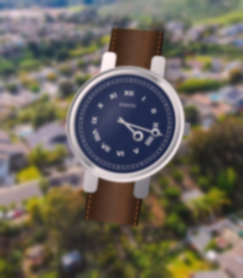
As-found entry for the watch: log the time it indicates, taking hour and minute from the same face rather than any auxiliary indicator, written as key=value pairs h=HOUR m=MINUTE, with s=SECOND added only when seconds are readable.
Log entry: h=4 m=17
